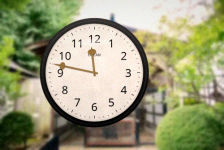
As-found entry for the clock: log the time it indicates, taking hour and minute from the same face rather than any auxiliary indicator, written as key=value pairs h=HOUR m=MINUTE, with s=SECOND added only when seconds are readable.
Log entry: h=11 m=47
